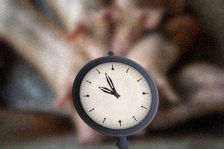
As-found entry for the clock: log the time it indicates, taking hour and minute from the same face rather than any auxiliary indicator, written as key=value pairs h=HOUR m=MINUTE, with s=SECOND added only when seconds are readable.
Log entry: h=9 m=57
